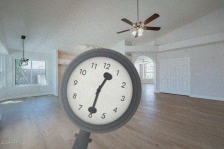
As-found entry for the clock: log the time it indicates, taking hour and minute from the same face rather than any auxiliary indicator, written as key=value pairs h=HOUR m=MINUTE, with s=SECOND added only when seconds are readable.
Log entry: h=12 m=30
